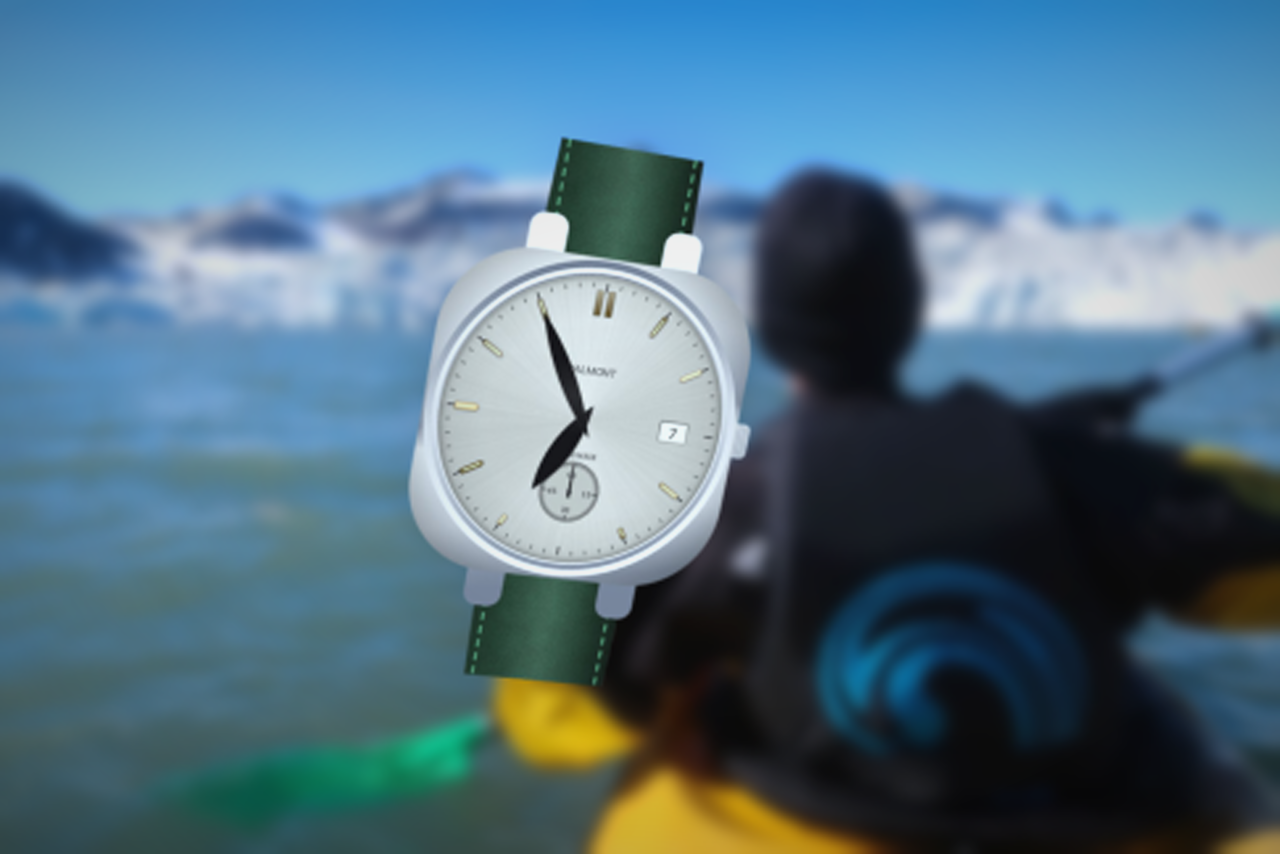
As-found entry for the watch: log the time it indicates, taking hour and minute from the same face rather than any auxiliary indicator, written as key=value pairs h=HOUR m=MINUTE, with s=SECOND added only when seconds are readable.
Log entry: h=6 m=55
